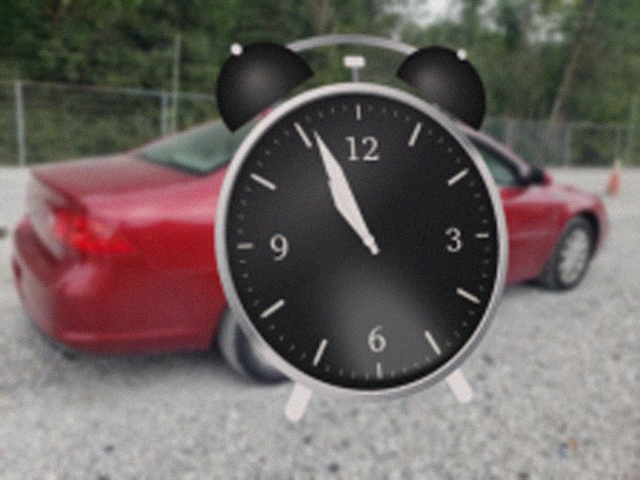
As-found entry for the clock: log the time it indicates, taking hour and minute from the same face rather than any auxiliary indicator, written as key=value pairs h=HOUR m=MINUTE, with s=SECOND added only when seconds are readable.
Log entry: h=10 m=56
